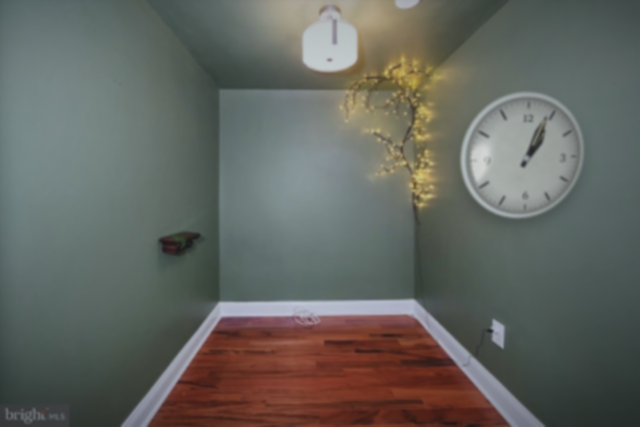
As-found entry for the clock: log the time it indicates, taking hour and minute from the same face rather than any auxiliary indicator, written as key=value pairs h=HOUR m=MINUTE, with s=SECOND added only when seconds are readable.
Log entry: h=1 m=4
